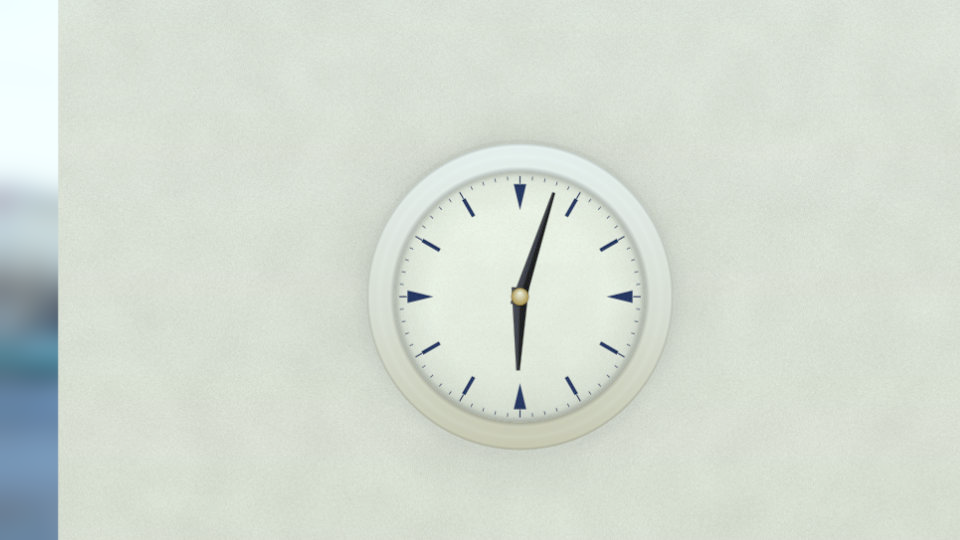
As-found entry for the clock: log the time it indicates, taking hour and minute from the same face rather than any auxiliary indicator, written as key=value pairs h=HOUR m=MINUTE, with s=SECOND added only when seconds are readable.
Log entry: h=6 m=3
